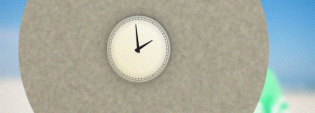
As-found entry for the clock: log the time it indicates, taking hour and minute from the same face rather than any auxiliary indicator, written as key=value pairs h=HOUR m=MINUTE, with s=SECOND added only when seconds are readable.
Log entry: h=1 m=59
